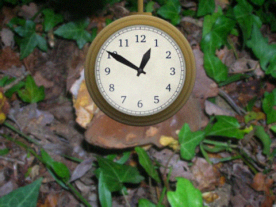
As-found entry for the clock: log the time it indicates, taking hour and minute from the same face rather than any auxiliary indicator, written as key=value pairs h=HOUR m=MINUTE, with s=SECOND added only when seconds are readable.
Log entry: h=12 m=50
